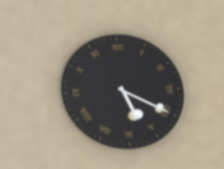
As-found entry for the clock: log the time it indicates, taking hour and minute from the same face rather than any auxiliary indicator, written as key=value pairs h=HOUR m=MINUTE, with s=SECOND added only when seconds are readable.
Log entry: h=5 m=20
